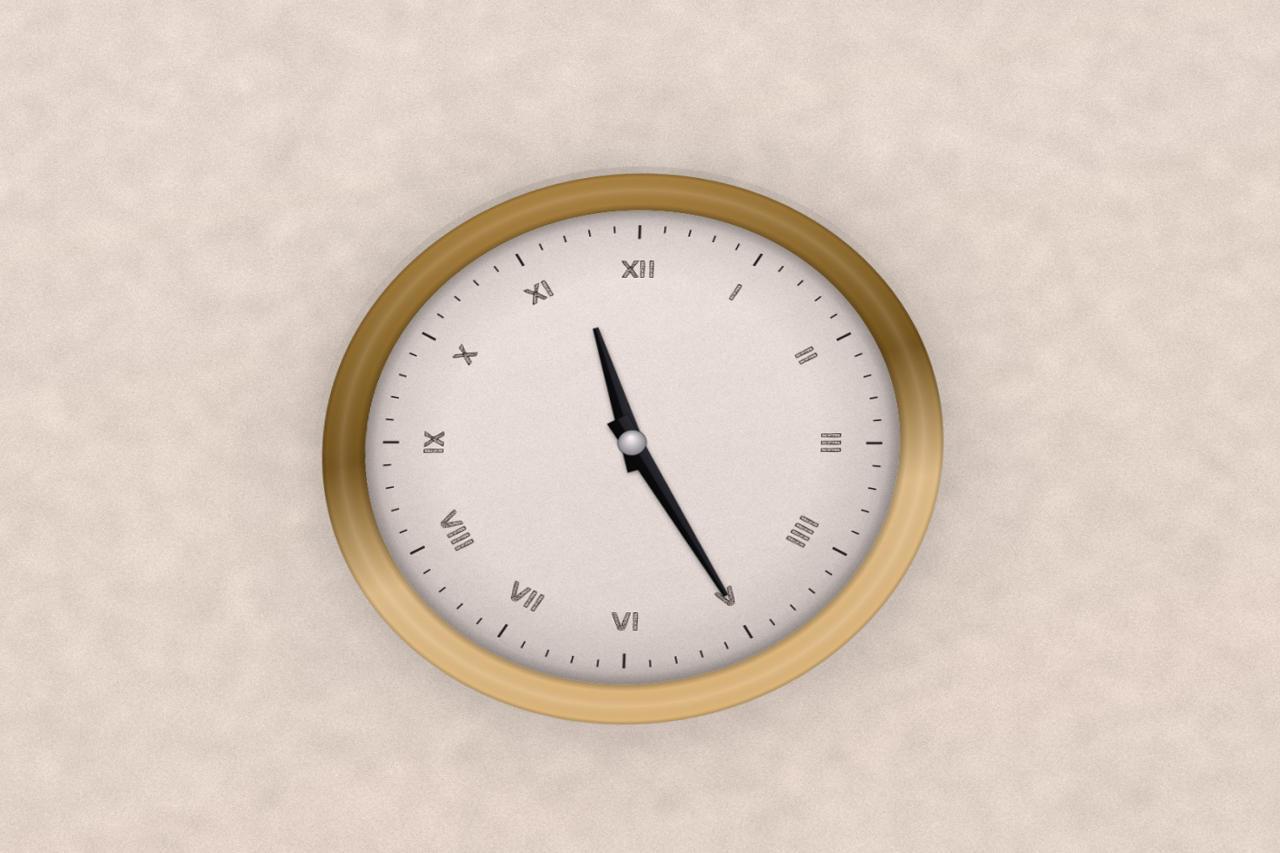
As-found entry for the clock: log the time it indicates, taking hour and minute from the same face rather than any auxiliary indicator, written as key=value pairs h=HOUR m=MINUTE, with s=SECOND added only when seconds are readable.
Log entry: h=11 m=25
